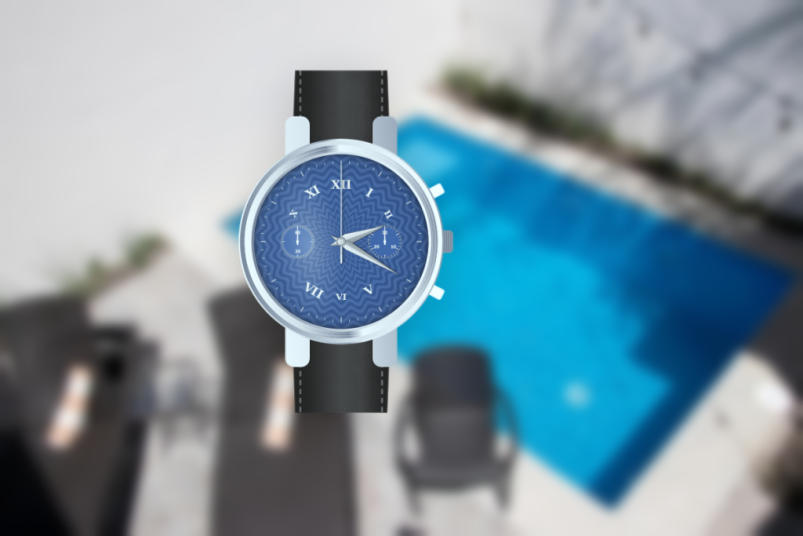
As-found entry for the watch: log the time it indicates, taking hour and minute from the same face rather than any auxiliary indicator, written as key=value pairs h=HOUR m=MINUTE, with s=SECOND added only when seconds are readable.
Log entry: h=2 m=20
